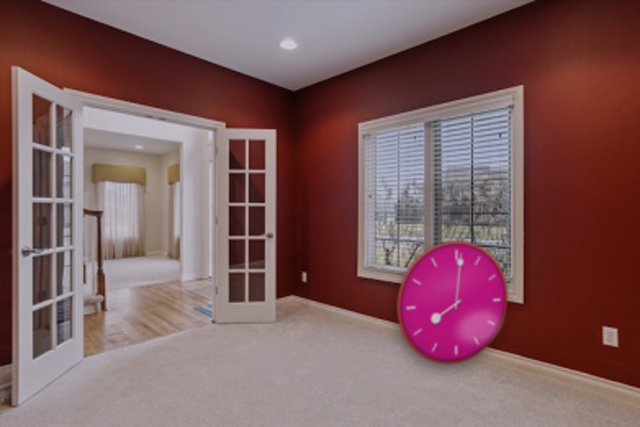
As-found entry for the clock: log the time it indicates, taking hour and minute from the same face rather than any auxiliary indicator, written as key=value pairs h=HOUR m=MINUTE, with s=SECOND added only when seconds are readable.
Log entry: h=8 m=1
